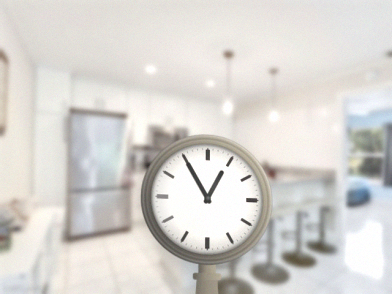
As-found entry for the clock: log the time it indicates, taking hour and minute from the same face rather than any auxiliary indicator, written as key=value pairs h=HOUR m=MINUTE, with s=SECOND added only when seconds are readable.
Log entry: h=12 m=55
